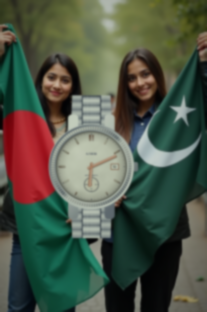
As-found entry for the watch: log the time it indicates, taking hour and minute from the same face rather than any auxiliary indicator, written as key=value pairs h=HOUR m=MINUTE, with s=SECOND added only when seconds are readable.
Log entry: h=6 m=11
